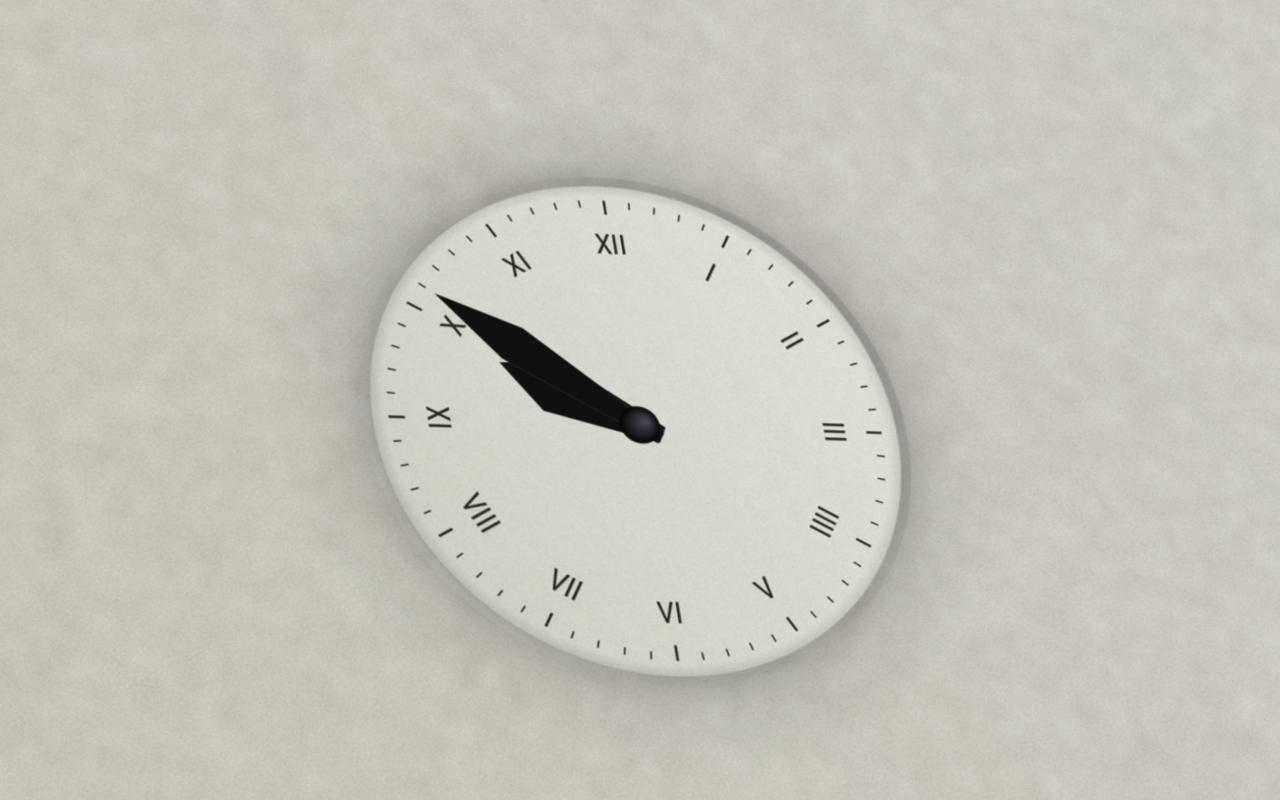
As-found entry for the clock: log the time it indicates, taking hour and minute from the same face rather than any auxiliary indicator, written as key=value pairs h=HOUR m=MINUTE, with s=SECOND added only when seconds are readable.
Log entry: h=9 m=51
